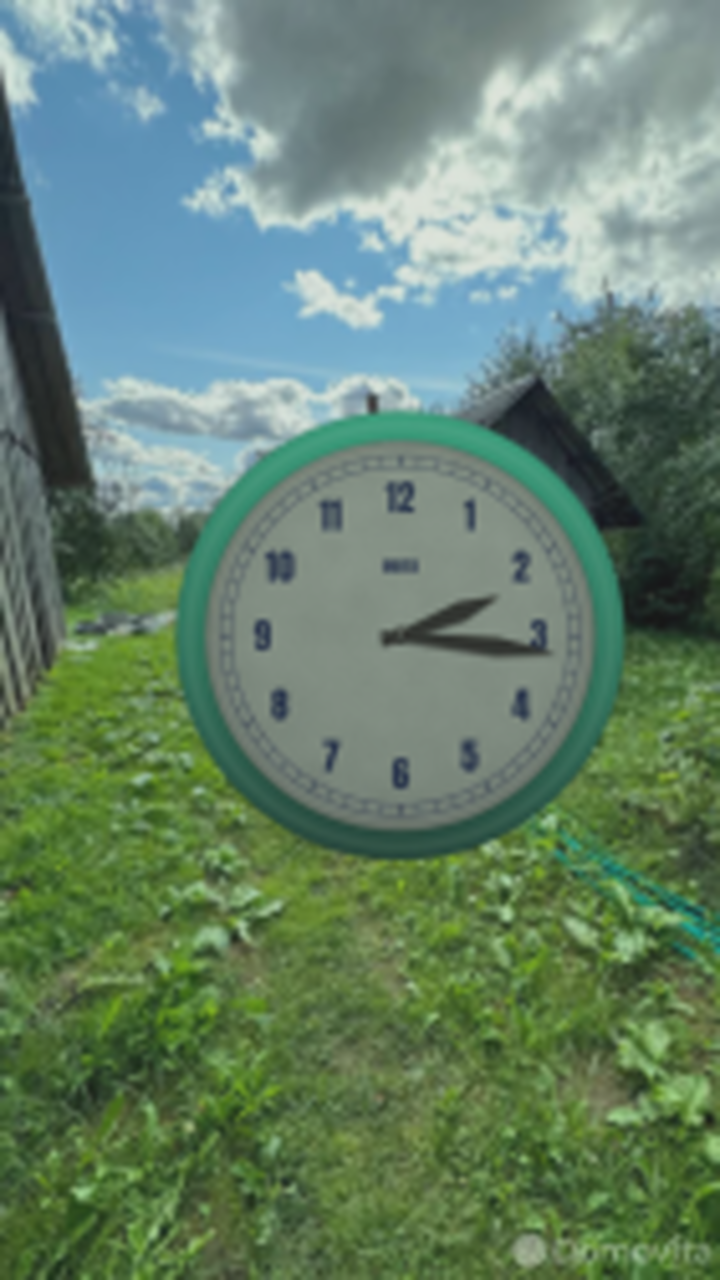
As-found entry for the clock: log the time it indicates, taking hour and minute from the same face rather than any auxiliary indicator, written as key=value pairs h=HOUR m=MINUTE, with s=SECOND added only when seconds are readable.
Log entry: h=2 m=16
